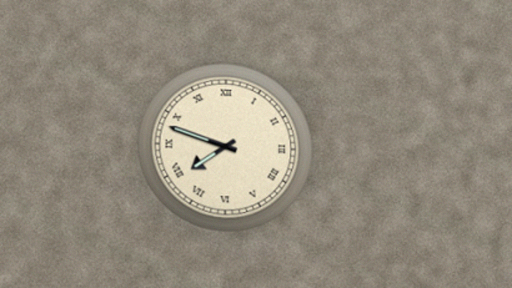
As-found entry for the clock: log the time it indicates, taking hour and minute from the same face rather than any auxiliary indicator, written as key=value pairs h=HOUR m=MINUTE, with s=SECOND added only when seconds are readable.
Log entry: h=7 m=48
